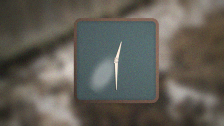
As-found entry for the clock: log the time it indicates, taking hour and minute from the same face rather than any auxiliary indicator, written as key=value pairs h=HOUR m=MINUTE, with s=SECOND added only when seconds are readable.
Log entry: h=12 m=30
